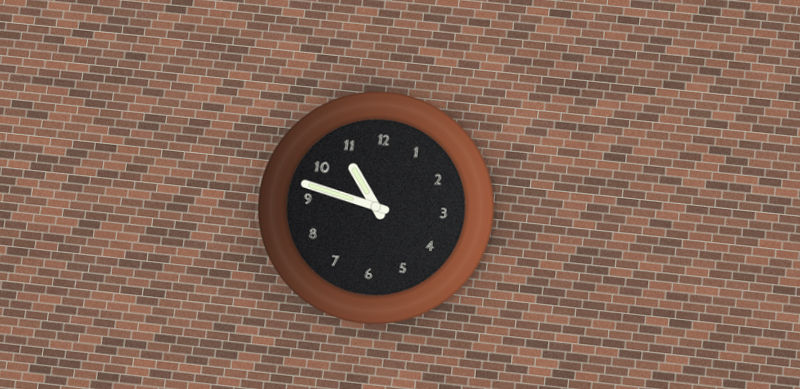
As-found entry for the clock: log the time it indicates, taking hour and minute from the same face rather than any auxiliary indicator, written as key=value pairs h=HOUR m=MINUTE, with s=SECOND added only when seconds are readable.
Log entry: h=10 m=47
